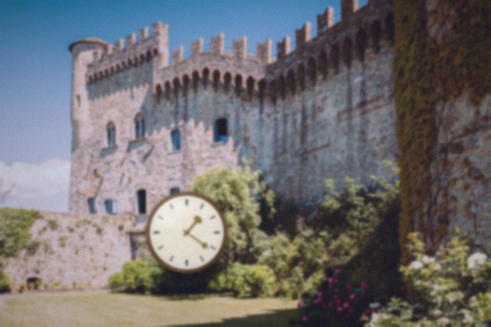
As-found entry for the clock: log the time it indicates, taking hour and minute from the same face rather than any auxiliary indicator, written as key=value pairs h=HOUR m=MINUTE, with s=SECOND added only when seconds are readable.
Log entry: h=1 m=21
